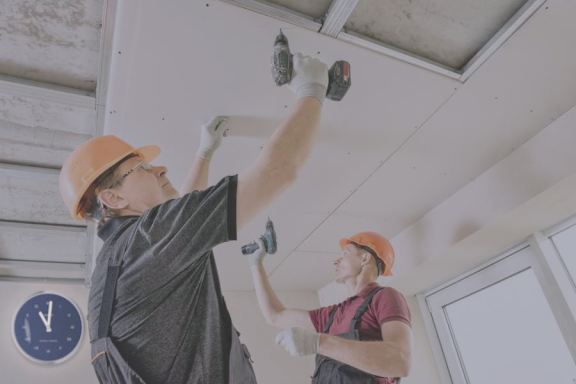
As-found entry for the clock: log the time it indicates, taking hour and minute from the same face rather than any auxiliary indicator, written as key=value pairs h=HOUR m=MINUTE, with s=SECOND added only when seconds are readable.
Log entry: h=11 m=1
